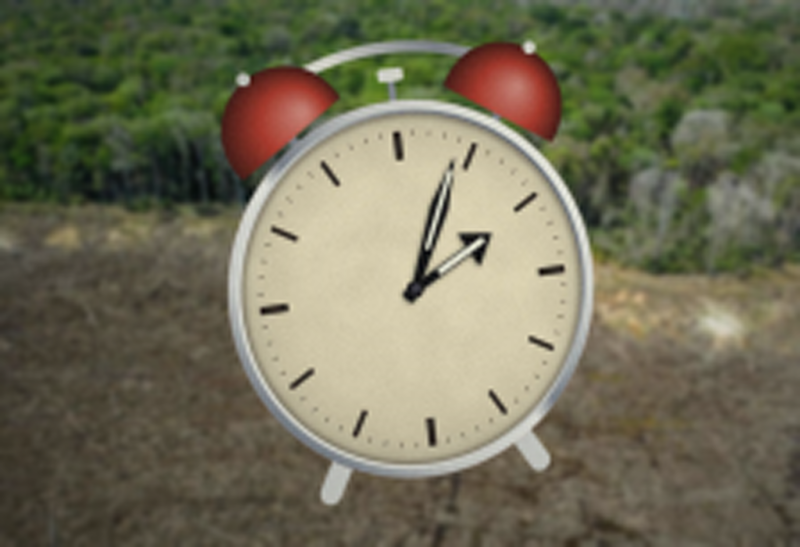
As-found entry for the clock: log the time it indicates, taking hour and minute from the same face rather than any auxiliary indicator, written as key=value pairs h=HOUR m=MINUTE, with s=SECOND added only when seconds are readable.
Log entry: h=2 m=4
